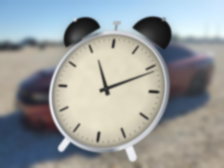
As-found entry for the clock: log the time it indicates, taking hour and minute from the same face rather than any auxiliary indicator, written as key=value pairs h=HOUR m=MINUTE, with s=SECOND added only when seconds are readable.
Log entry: h=11 m=11
